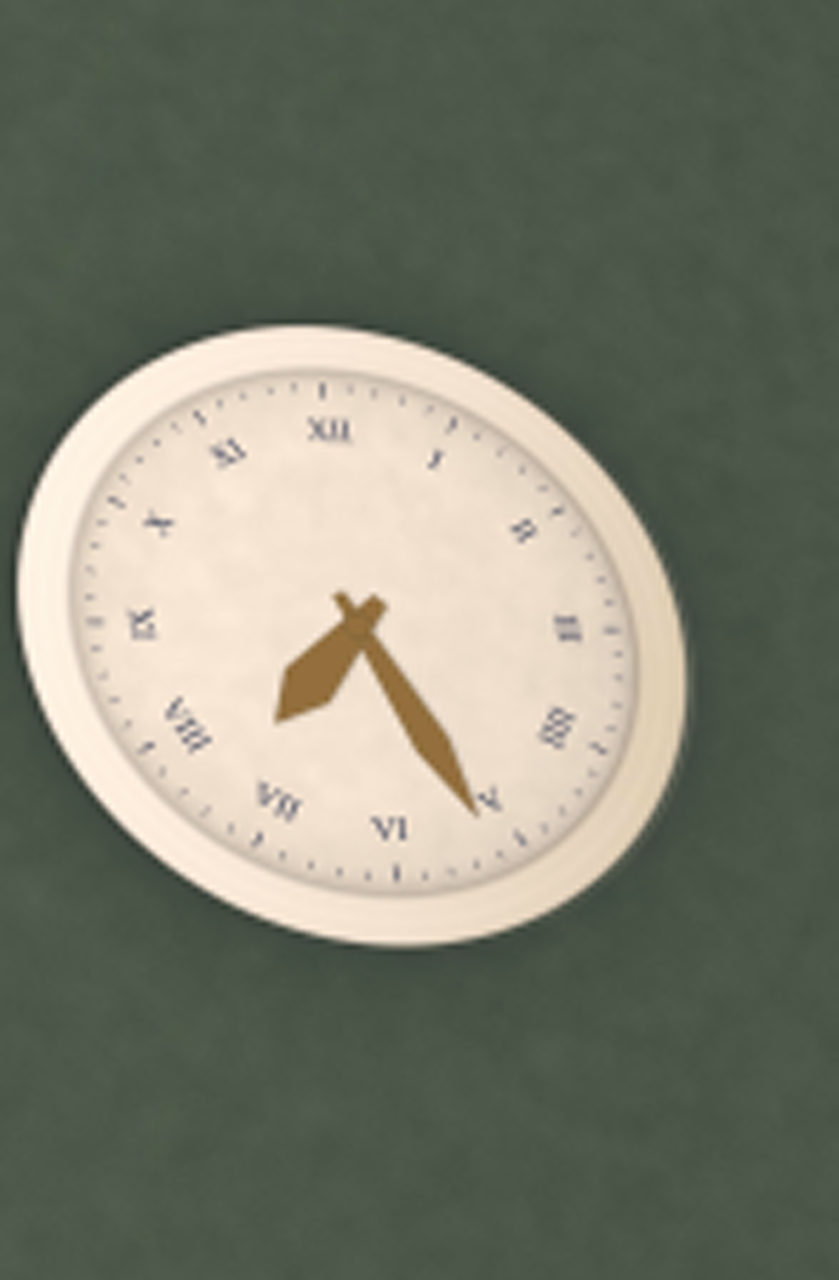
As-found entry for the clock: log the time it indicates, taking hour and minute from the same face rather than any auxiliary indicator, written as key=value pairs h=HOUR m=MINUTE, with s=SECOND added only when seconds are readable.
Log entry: h=7 m=26
